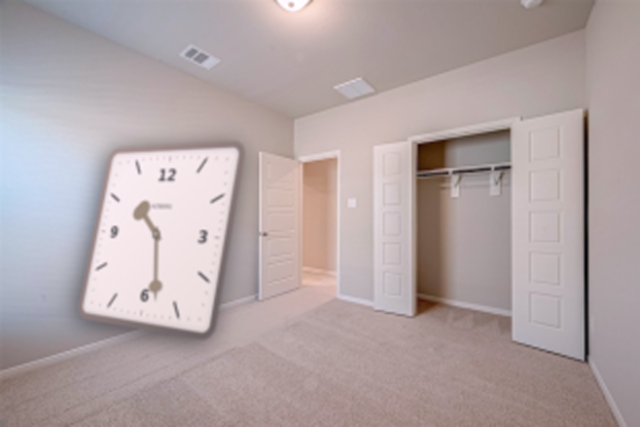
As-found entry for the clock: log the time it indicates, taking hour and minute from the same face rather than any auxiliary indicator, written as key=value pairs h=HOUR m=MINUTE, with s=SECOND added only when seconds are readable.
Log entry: h=10 m=28
